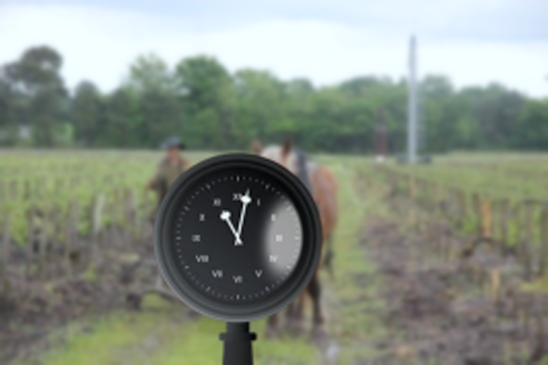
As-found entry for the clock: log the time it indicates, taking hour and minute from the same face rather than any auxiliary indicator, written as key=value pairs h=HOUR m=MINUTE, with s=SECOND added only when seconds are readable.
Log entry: h=11 m=2
